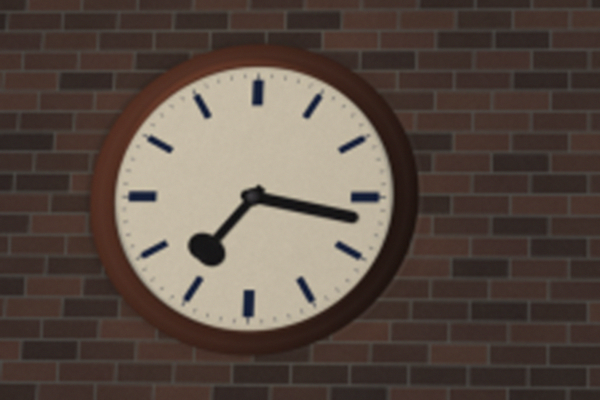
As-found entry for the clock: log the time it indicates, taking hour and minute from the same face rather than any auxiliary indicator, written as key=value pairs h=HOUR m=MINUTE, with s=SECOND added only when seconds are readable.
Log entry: h=7 m=17
